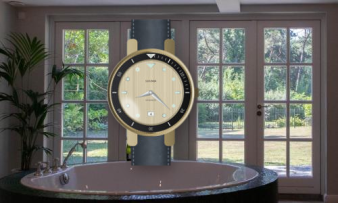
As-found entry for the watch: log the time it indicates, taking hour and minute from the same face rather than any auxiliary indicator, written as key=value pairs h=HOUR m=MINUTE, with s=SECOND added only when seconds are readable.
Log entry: h=8 m=22
